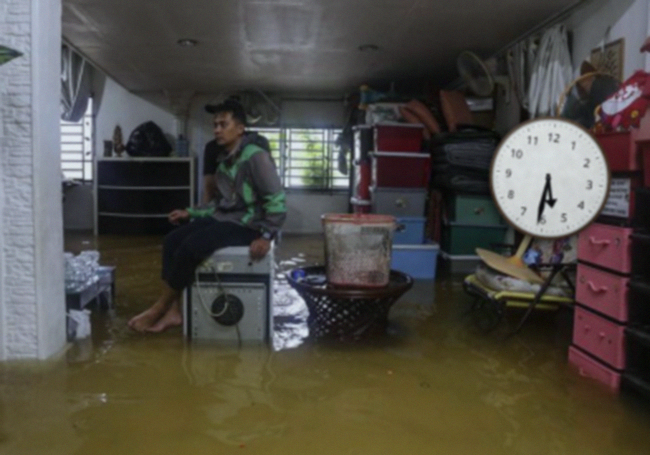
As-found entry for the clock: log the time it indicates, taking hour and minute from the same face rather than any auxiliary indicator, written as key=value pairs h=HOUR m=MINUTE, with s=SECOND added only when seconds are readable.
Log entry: h=5 m=31
